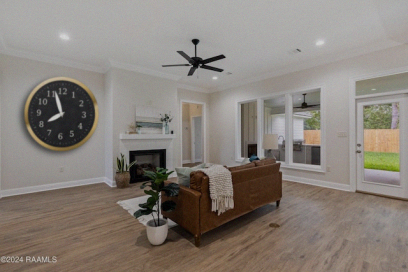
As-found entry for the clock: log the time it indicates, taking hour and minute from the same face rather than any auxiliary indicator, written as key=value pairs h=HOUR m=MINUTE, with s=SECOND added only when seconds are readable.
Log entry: h=7 m=57
